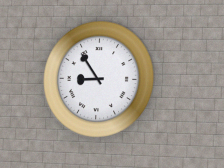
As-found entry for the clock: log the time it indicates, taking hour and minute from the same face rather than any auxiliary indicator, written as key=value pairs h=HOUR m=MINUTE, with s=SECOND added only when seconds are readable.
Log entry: h=8 m=54
